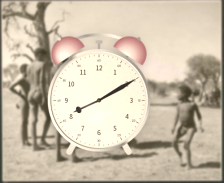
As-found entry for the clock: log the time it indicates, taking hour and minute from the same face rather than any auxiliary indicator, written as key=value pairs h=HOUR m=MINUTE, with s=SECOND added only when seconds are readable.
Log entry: h=8 m=10
